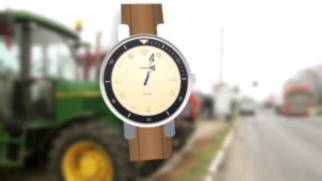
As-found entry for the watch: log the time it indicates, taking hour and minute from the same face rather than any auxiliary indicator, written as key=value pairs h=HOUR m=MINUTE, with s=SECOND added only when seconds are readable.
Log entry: h=1 m=3
